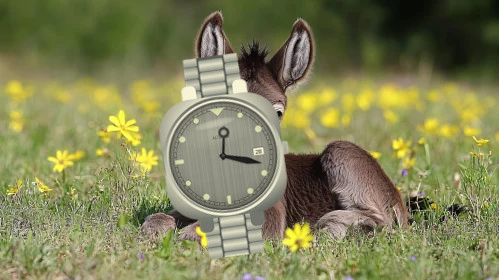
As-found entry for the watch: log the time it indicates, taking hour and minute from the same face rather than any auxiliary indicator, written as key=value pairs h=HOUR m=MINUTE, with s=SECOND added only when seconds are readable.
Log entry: h=12 m=18
